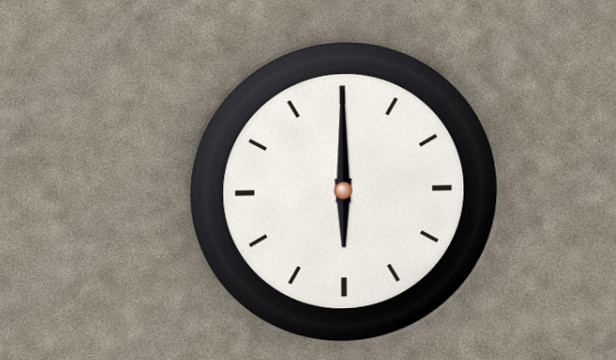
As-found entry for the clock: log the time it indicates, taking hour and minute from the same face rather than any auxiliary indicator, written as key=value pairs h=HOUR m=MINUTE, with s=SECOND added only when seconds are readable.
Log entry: h=6 m=0
